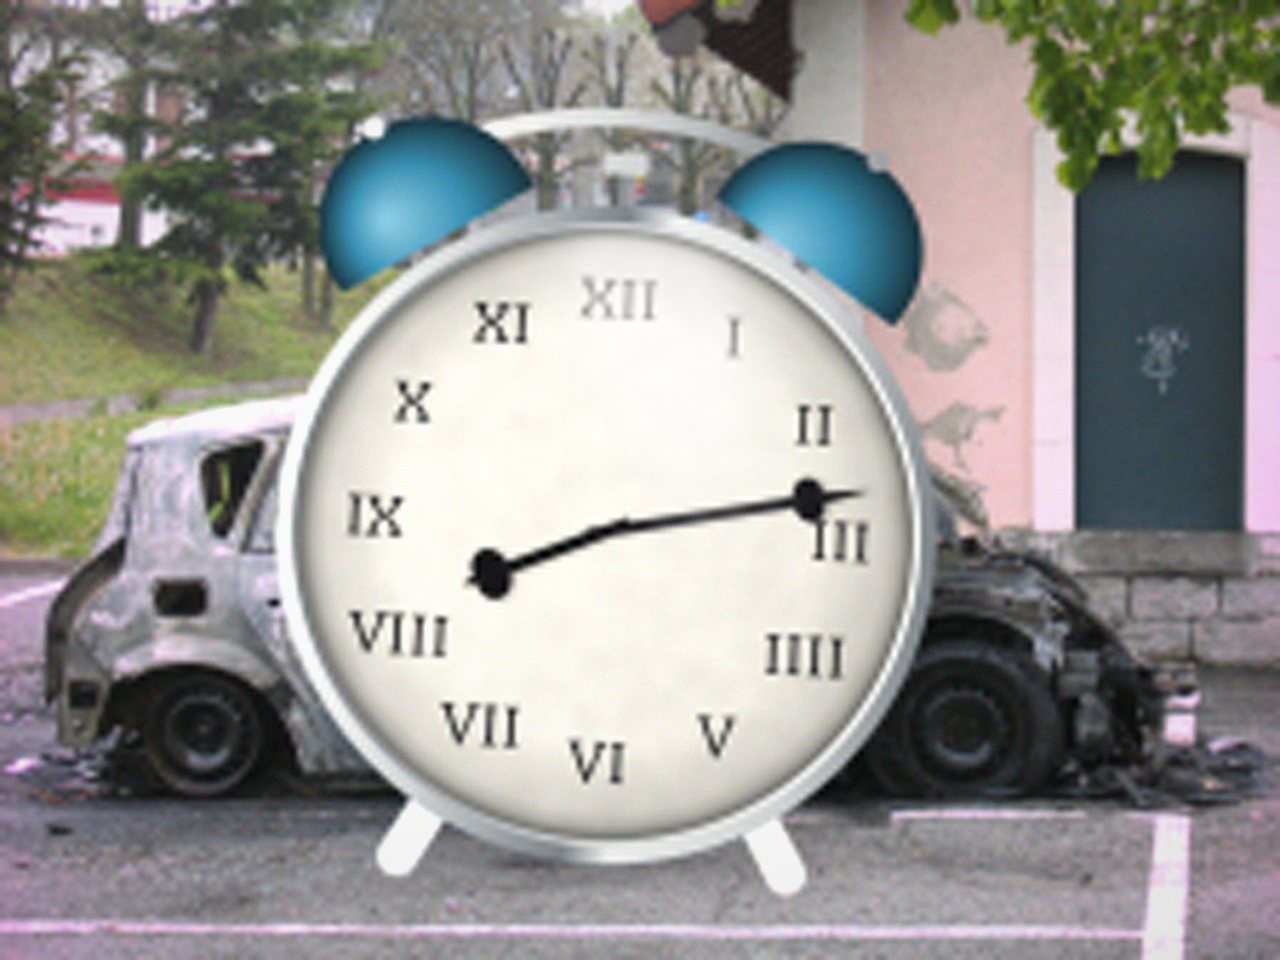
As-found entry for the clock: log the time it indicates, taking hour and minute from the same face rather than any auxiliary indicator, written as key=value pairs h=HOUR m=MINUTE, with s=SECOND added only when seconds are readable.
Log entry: h=8 m=13
